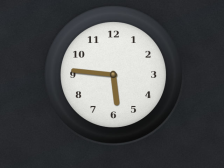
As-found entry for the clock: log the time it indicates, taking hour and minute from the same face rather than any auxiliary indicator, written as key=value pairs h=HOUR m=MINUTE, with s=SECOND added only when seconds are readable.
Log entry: h=5 m=46
